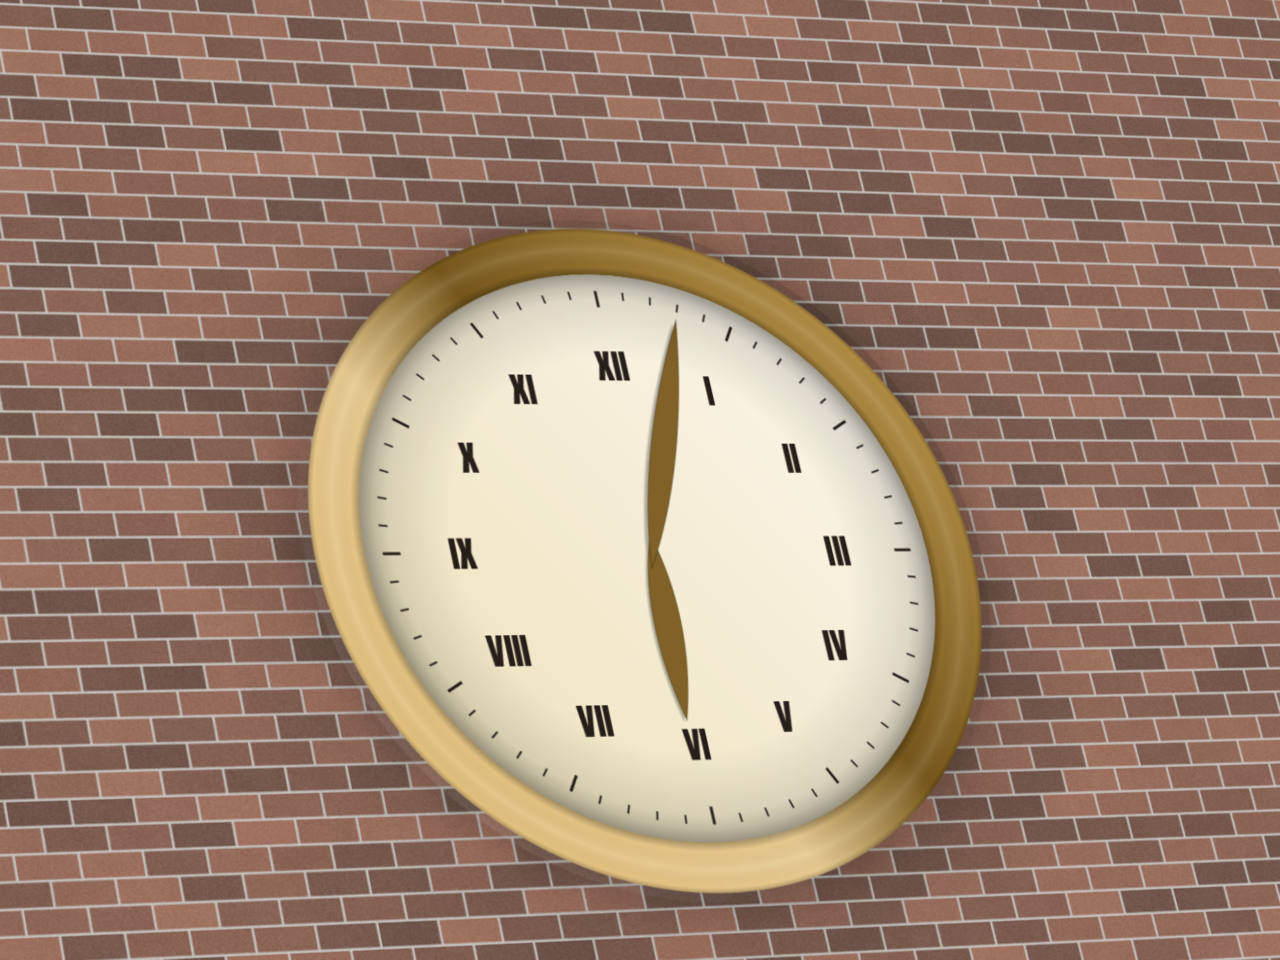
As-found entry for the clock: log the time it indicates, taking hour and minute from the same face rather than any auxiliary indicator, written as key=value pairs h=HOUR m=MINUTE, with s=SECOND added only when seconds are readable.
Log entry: h=6 m=3
